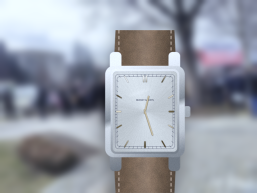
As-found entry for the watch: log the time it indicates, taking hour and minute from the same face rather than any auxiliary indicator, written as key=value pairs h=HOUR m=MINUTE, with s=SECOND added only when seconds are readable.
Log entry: h=12 m=27
